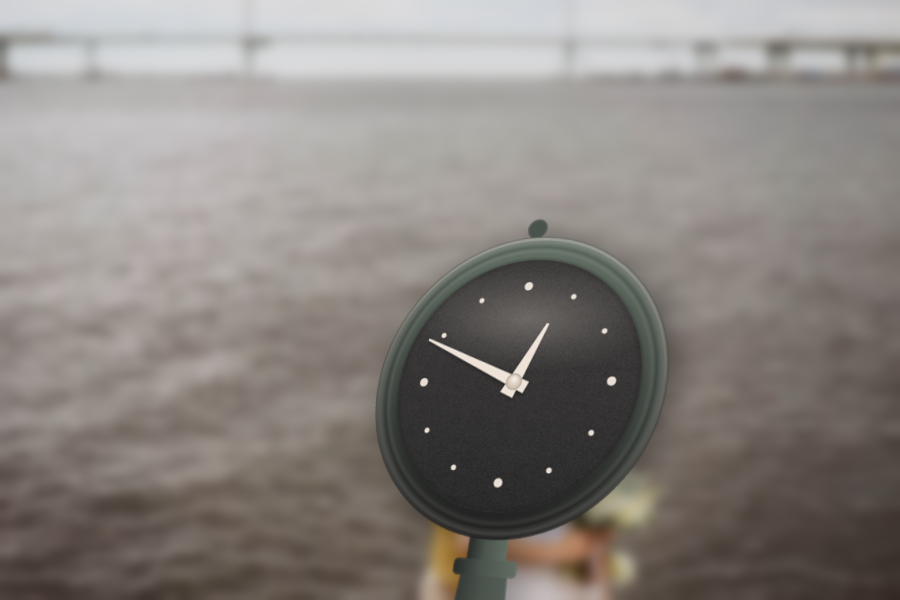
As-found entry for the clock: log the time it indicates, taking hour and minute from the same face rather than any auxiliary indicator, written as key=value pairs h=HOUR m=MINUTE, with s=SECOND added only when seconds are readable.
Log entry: h=12 m=49
